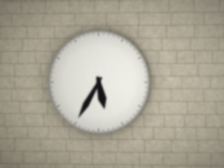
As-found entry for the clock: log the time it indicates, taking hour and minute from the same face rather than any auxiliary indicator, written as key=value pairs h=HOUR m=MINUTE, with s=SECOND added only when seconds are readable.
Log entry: h=5 m=35
